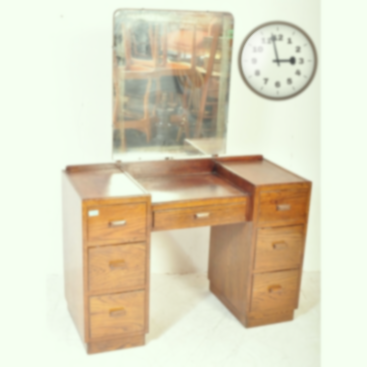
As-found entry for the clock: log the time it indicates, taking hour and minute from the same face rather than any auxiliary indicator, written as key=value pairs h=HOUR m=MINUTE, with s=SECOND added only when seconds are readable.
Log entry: h=2 m=58
